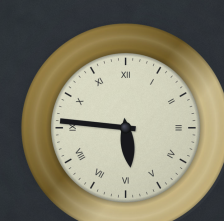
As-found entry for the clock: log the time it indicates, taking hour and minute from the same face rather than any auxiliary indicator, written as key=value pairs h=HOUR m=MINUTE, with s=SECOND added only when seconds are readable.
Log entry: h=5 m=46
